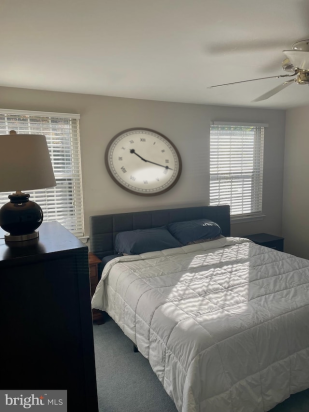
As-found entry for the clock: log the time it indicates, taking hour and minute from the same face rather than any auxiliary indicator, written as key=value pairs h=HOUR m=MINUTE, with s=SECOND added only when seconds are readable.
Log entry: h=10 m=18
